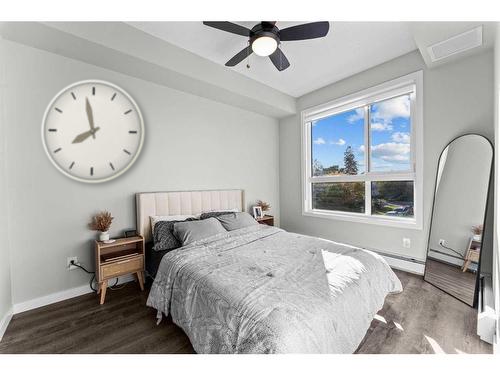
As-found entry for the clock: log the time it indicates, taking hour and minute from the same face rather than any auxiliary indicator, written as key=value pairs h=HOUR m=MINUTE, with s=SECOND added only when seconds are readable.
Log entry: h=7 m=58
